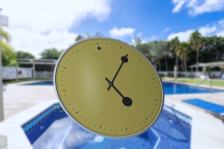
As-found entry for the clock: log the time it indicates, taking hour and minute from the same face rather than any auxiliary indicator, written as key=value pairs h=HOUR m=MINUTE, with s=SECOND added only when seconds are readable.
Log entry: h=5 m=7
